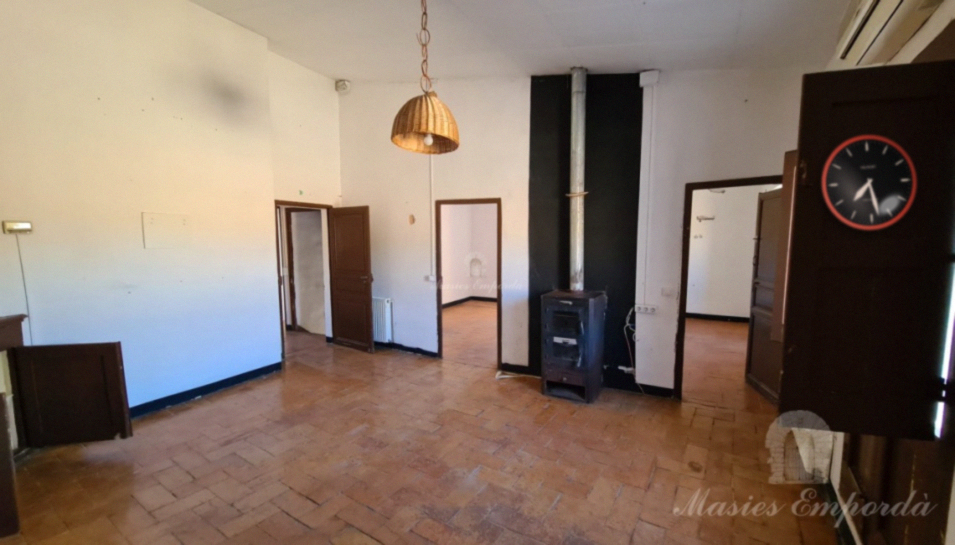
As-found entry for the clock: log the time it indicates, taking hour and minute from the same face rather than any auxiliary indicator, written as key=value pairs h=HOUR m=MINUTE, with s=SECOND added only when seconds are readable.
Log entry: h=7 m=28
